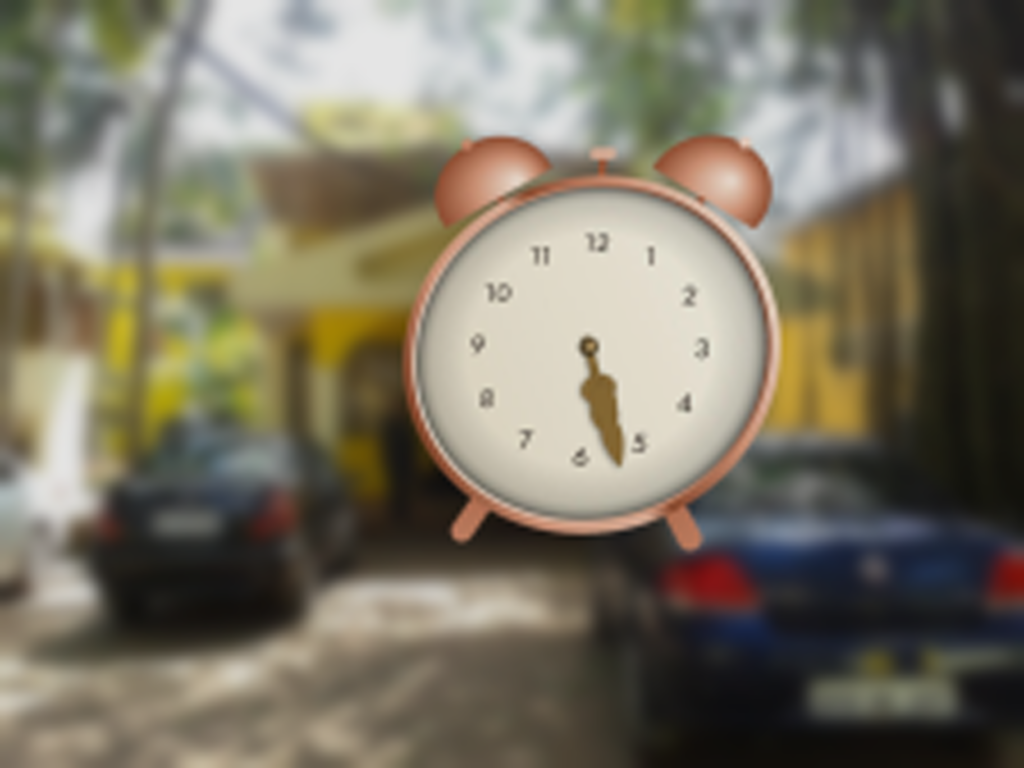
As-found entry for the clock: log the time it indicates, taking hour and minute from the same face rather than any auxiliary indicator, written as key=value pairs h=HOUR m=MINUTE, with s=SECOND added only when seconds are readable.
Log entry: h=5 m=27
